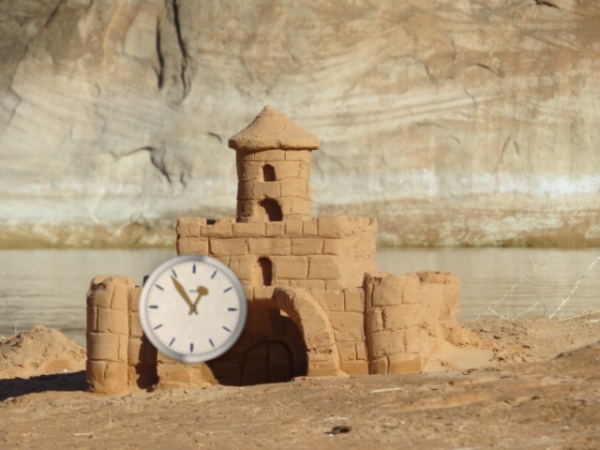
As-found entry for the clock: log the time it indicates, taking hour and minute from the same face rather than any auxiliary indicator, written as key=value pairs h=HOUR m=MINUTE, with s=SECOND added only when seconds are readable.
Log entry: h=12 m=54
